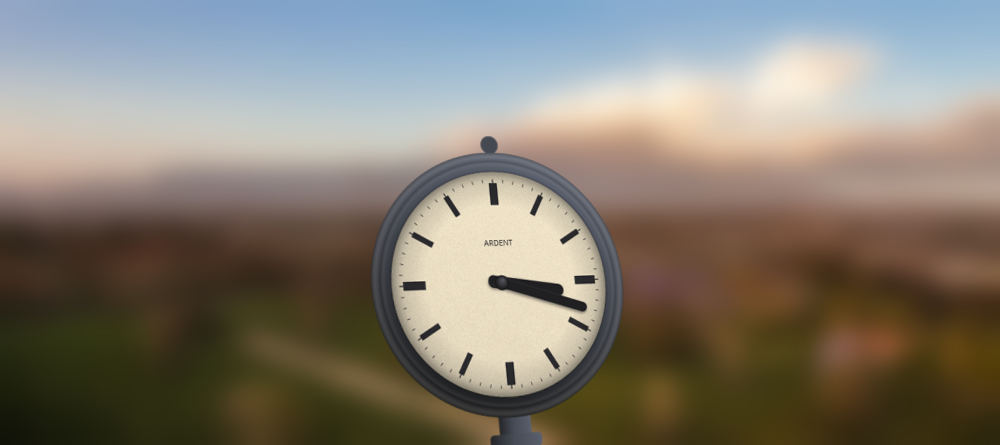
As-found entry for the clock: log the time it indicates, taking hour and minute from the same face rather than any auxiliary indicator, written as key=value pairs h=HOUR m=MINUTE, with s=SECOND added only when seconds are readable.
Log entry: h=3 m=18
